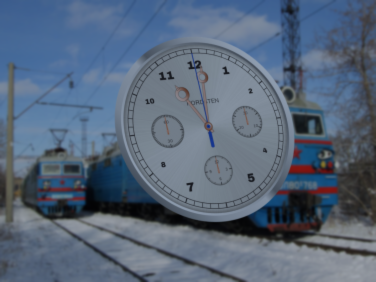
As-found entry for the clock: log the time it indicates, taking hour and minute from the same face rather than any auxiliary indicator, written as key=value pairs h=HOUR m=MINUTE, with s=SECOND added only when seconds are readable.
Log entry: h=11 m=1
